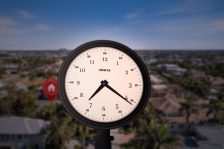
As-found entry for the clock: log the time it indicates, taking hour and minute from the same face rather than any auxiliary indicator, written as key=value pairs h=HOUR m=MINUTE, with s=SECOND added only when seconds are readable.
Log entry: h=7 m=21
